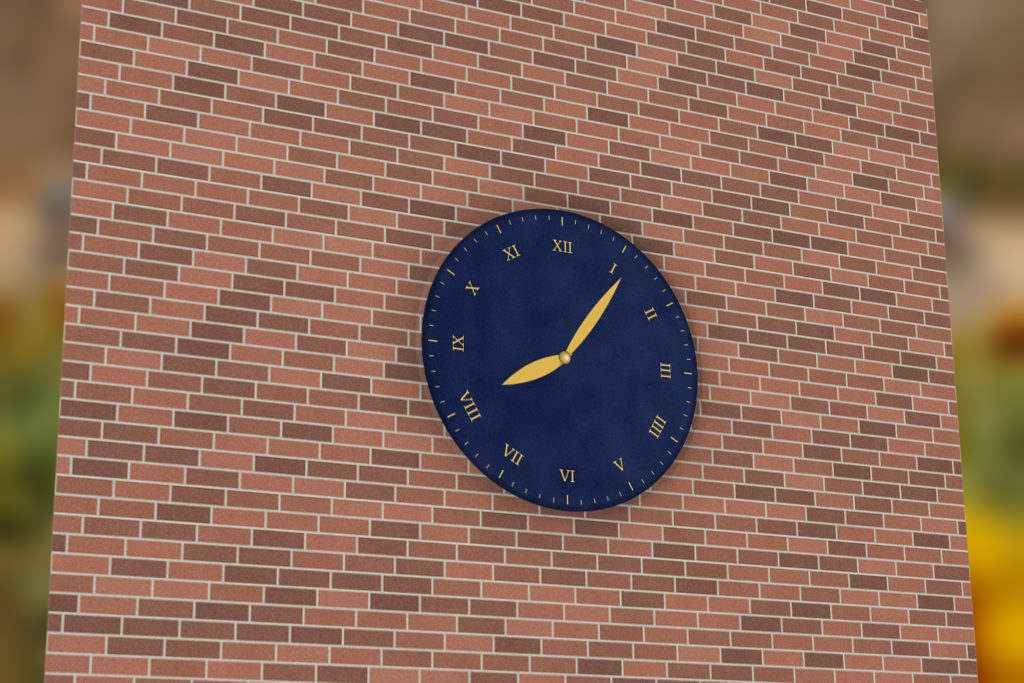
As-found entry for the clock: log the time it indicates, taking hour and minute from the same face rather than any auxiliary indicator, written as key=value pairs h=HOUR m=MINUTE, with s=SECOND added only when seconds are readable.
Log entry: h=8 m=6
